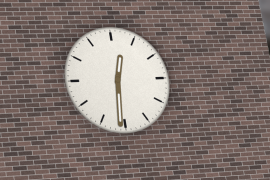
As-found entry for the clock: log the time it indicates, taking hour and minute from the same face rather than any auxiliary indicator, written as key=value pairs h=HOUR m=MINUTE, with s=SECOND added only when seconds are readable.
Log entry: h=12 m=31
